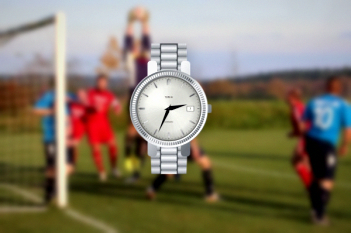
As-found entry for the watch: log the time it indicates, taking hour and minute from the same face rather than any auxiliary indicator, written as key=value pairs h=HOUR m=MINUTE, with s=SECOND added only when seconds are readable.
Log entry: h=2 m=34
